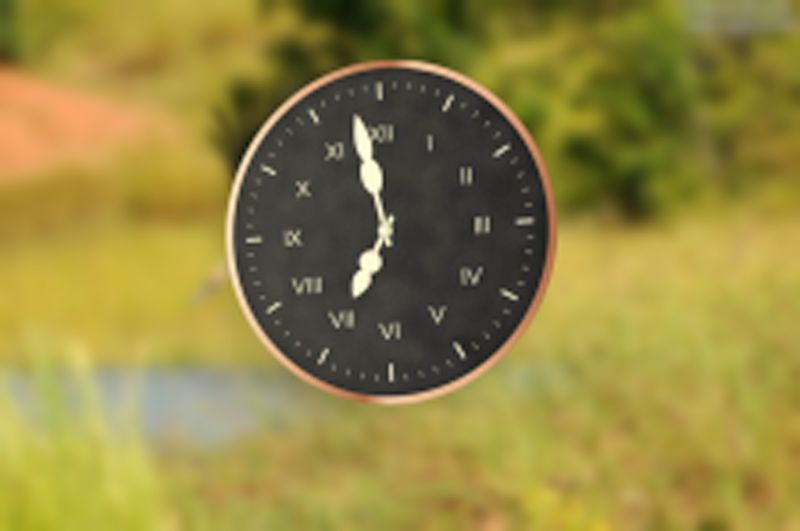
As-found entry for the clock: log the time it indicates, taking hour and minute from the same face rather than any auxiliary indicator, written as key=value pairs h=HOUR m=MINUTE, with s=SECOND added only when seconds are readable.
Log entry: h=6 m=58
